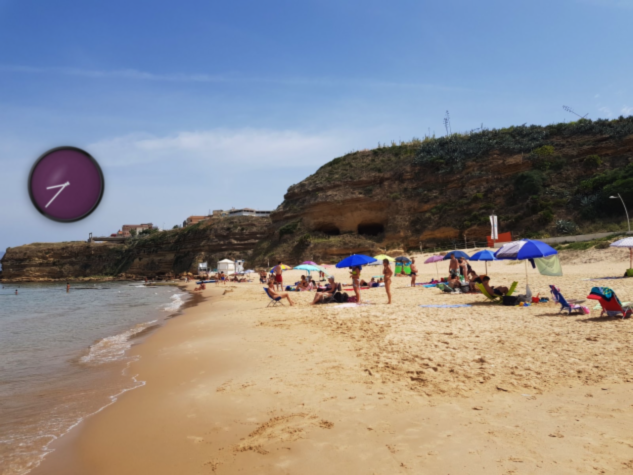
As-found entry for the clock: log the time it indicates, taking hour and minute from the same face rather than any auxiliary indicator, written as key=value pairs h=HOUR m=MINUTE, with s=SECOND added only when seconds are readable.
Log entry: h=8 m=37
